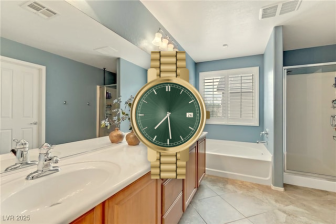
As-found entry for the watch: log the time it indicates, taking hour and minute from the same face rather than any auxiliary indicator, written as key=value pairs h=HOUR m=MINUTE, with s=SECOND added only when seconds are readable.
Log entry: h=7 m=29
